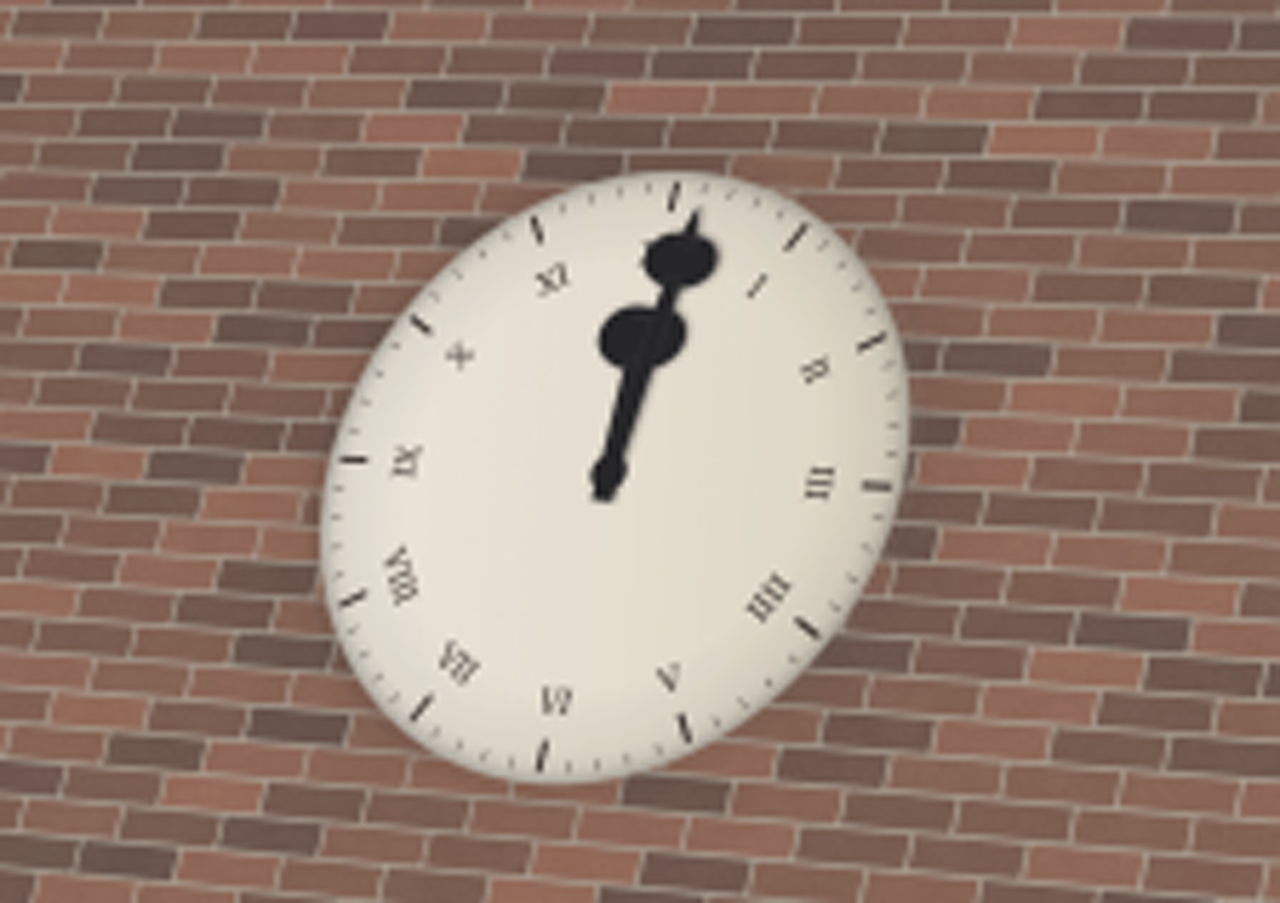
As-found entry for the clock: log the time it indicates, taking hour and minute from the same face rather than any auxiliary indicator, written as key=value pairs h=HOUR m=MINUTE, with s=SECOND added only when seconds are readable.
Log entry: h=12 m=1
